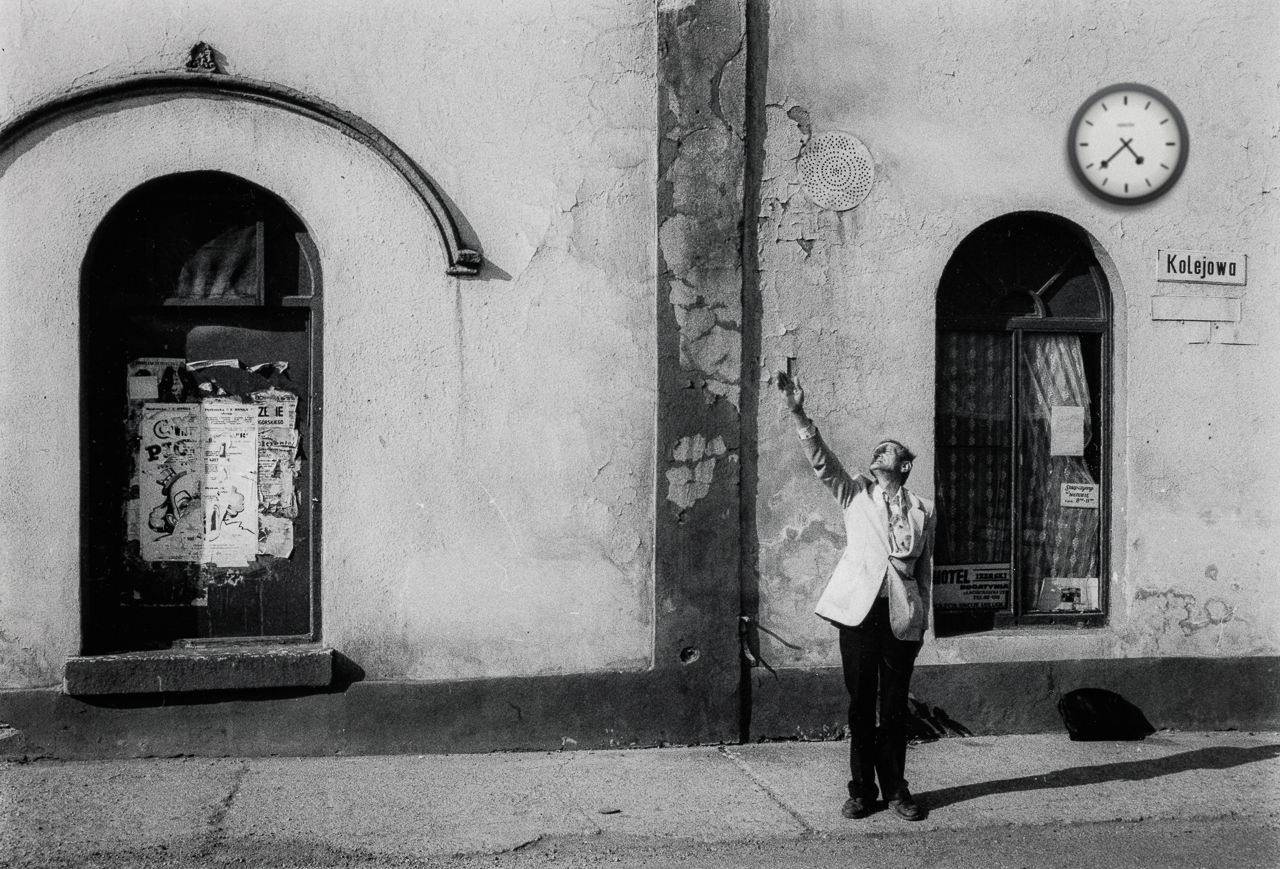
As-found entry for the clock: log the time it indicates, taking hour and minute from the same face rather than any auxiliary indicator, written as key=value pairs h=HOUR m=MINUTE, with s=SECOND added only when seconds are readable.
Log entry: h=4 m=38
